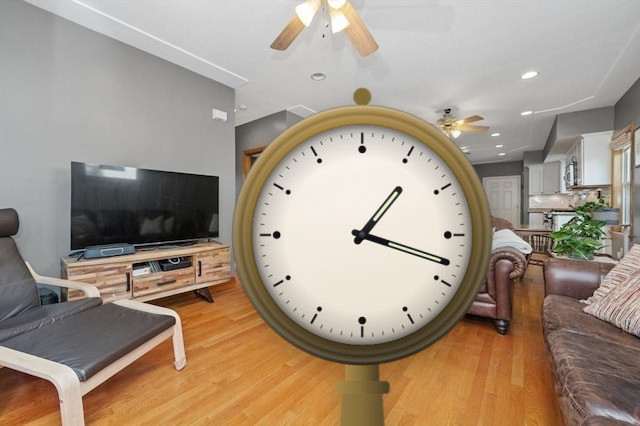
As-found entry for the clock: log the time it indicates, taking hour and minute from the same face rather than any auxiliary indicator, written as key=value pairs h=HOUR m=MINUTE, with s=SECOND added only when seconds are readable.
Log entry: h=1 m=18
